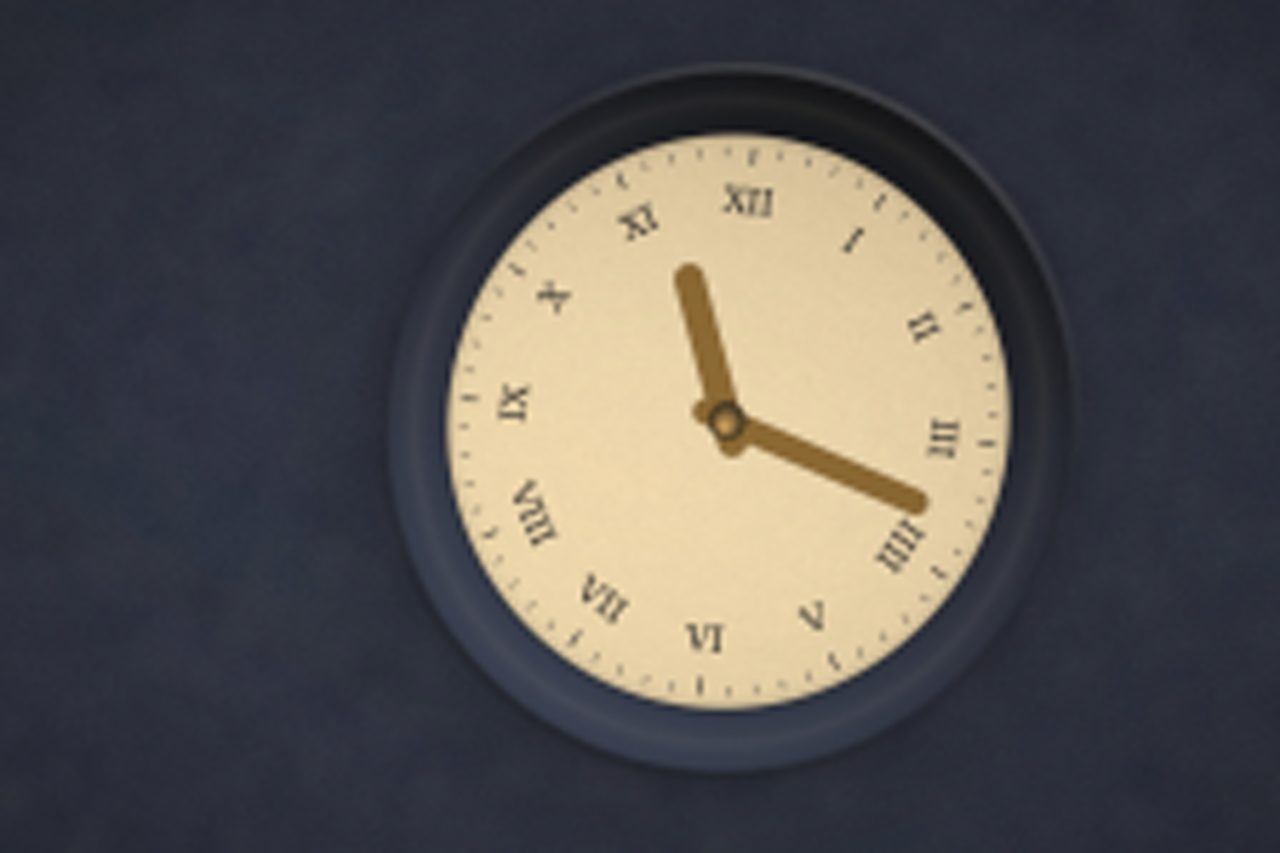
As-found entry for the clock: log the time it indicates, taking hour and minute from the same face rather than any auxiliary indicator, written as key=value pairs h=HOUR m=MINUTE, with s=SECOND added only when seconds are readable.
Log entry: h=11 m=18
